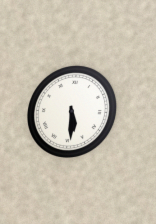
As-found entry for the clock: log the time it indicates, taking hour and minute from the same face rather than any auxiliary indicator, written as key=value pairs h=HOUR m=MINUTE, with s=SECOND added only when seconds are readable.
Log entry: h=5 m=29
